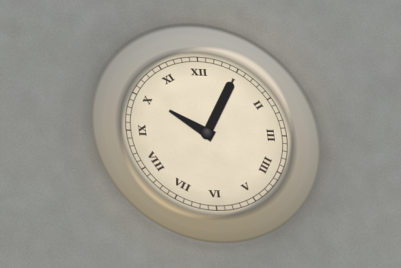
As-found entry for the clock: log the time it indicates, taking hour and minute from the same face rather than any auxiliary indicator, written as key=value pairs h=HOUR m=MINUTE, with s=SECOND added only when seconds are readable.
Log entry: h=10 m=5
